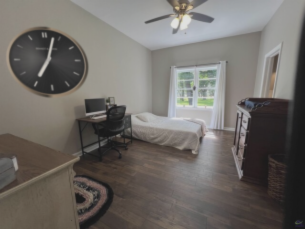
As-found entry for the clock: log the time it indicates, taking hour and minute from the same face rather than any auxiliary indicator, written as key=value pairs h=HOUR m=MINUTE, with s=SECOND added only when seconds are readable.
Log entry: h=7 m=3
